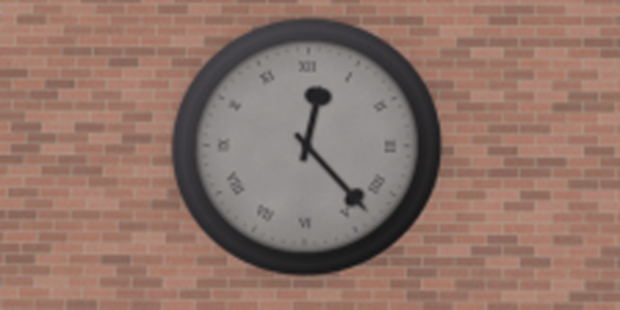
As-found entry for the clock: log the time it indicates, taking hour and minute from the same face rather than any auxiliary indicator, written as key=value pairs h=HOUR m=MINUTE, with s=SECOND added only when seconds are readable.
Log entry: h=12 m=23
